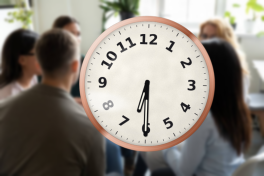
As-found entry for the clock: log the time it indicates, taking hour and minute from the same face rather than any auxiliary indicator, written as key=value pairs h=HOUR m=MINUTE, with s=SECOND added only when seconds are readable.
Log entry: h=6 m=30
